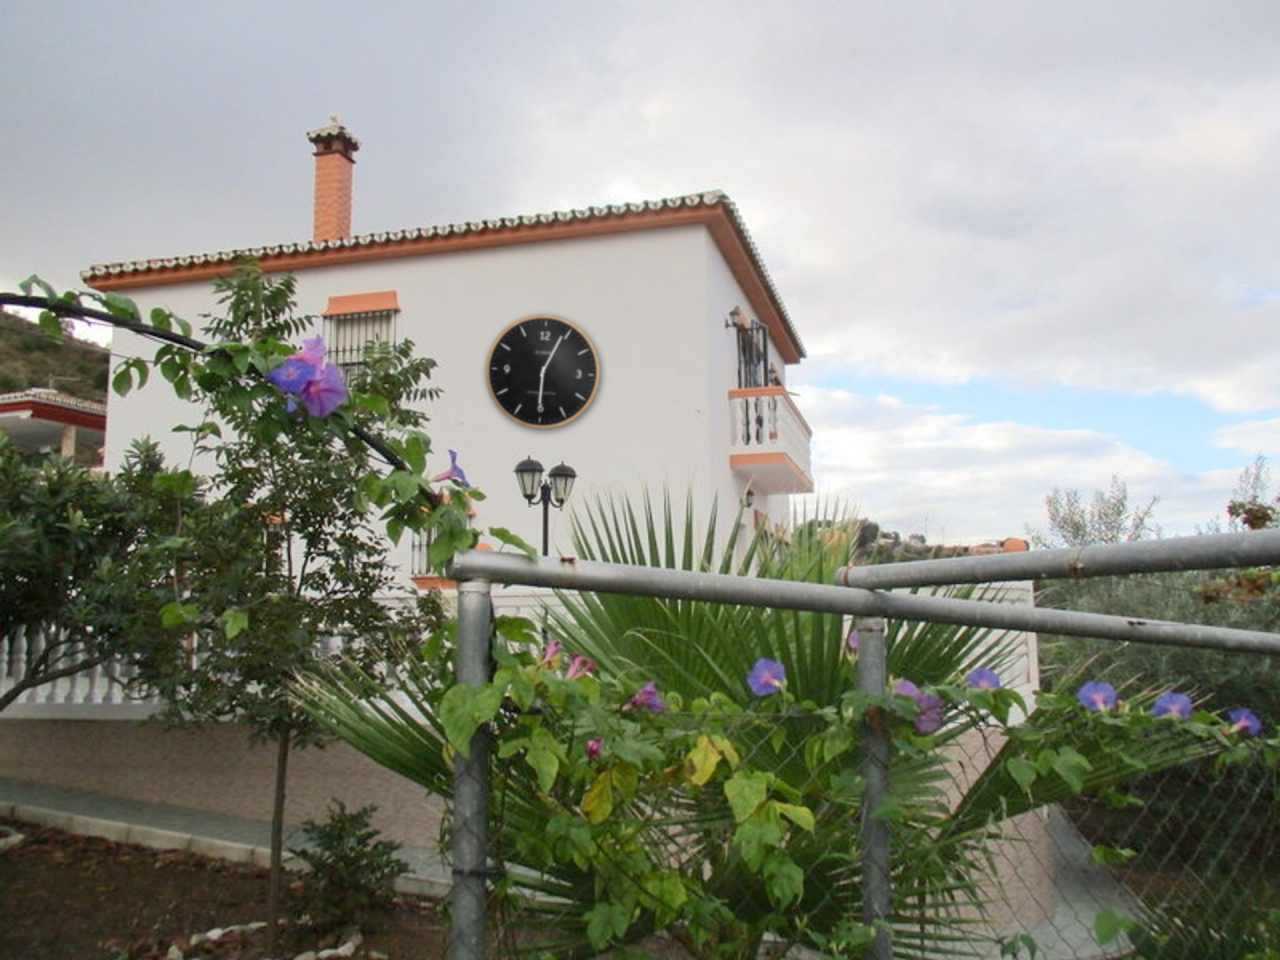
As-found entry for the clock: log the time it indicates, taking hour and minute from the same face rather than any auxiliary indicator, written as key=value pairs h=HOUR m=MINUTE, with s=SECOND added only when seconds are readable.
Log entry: h=6 m=4
